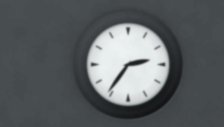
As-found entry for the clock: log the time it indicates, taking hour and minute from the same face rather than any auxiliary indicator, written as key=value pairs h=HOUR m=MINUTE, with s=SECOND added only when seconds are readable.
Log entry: h=2 m=36
